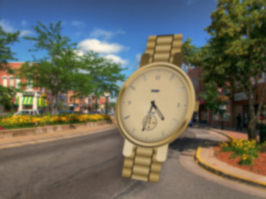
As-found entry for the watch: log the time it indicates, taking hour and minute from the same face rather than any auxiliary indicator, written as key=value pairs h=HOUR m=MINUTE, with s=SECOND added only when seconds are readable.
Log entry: h=4 m=32
